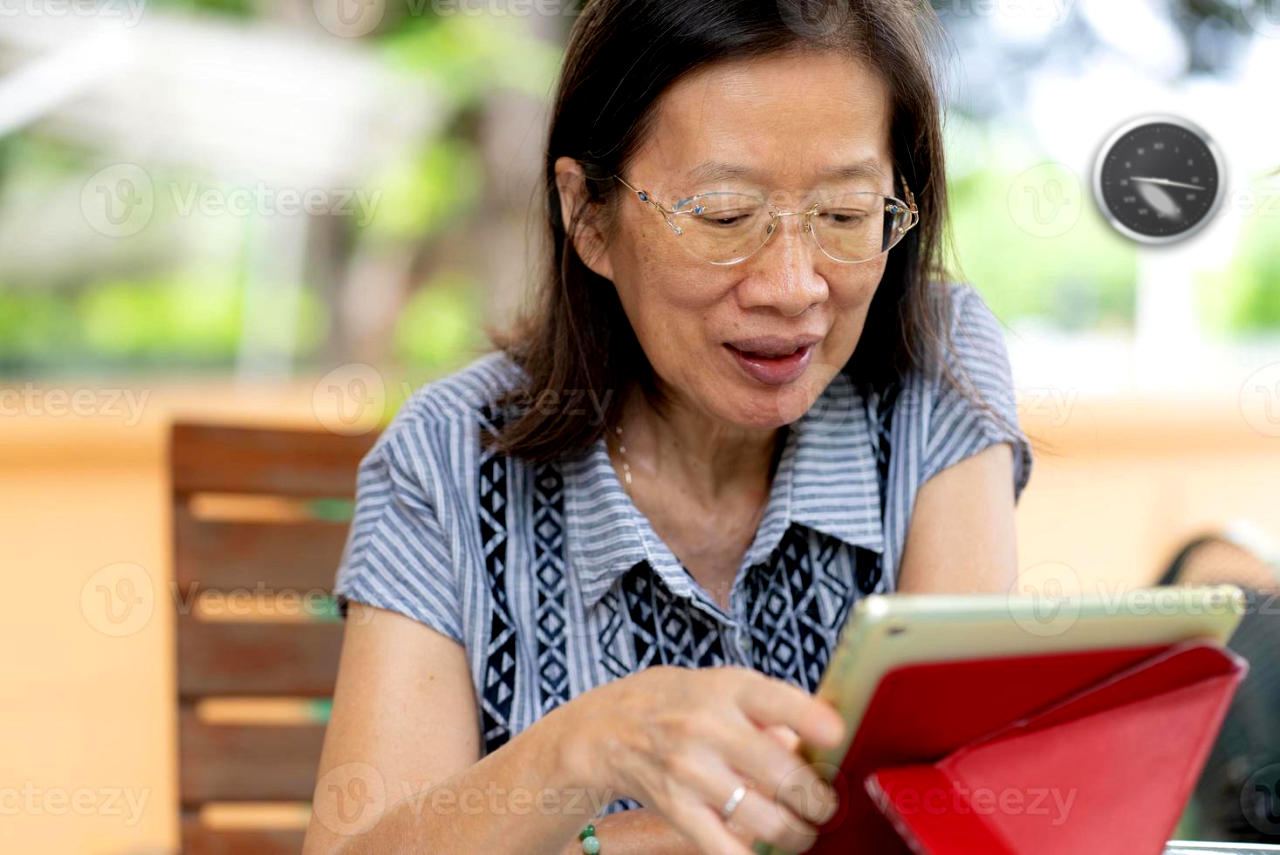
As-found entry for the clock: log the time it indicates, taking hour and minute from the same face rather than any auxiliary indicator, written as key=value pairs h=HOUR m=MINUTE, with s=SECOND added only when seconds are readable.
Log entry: h=9 m=17
